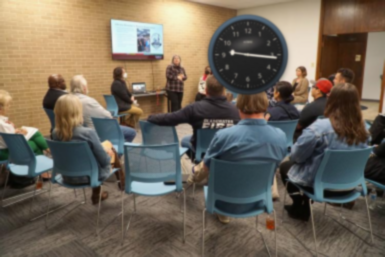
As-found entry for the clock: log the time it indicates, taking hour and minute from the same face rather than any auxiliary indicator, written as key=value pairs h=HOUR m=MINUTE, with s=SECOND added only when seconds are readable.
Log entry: h=9 m=16
